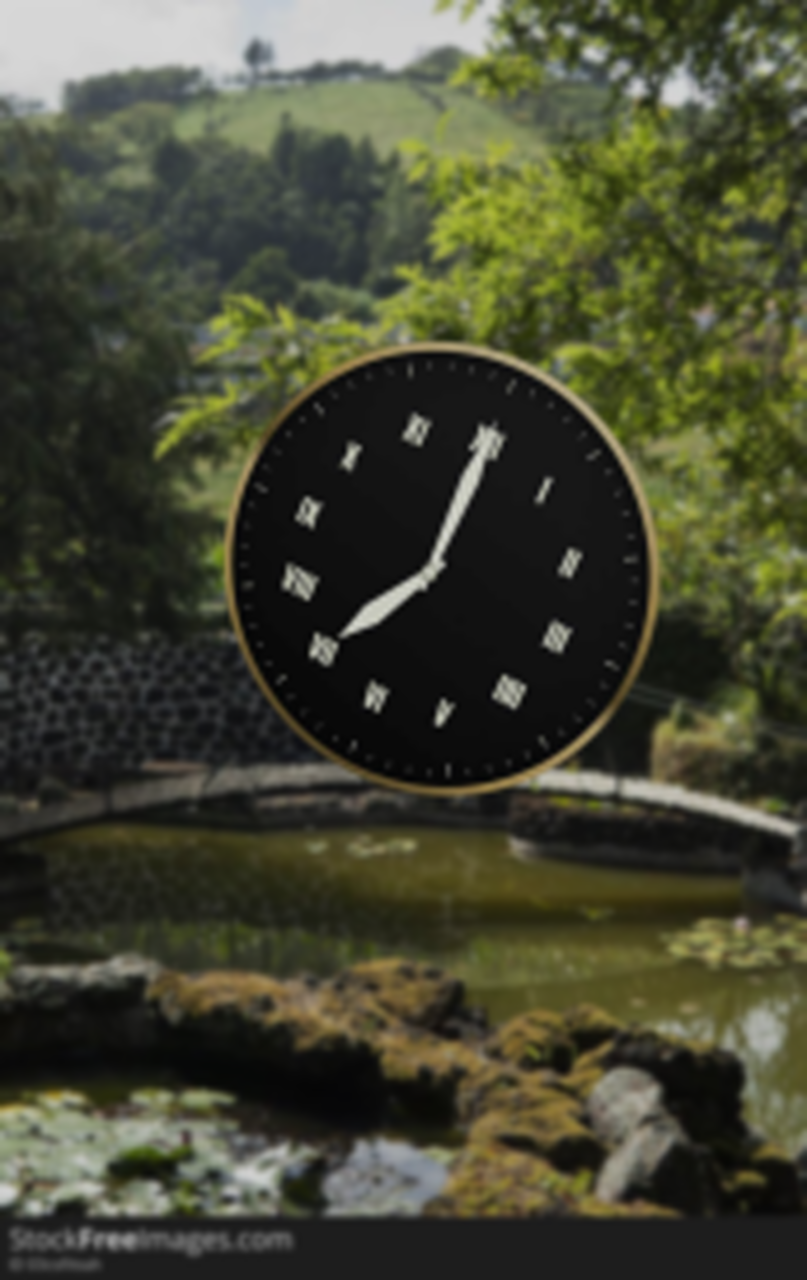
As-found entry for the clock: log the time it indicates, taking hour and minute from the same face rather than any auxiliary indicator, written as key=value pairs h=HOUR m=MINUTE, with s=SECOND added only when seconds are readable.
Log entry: h=7 m=0
